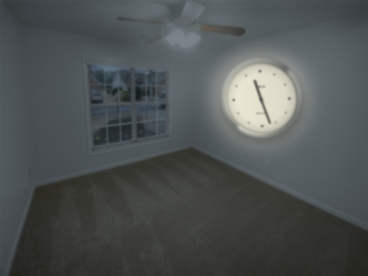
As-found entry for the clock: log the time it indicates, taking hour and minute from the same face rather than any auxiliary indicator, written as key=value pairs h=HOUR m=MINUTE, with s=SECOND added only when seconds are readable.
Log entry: h=11 m=27
